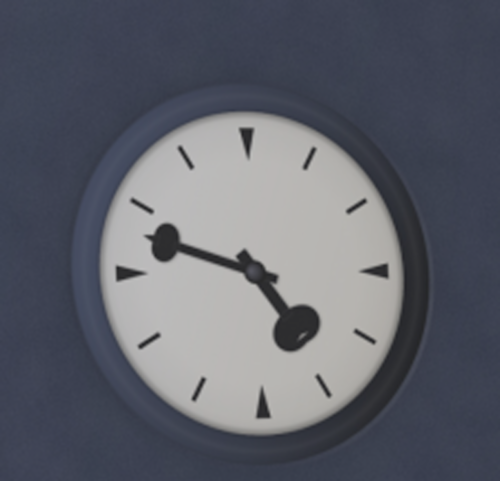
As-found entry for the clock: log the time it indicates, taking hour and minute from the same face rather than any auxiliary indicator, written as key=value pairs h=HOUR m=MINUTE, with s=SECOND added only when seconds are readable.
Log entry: h=4 m=48
